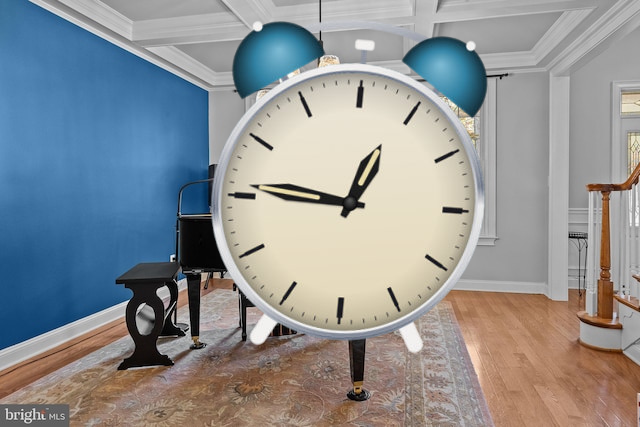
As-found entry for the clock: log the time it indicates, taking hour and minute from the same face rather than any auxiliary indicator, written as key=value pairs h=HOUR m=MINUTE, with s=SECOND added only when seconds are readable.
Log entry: h=12 m=46
